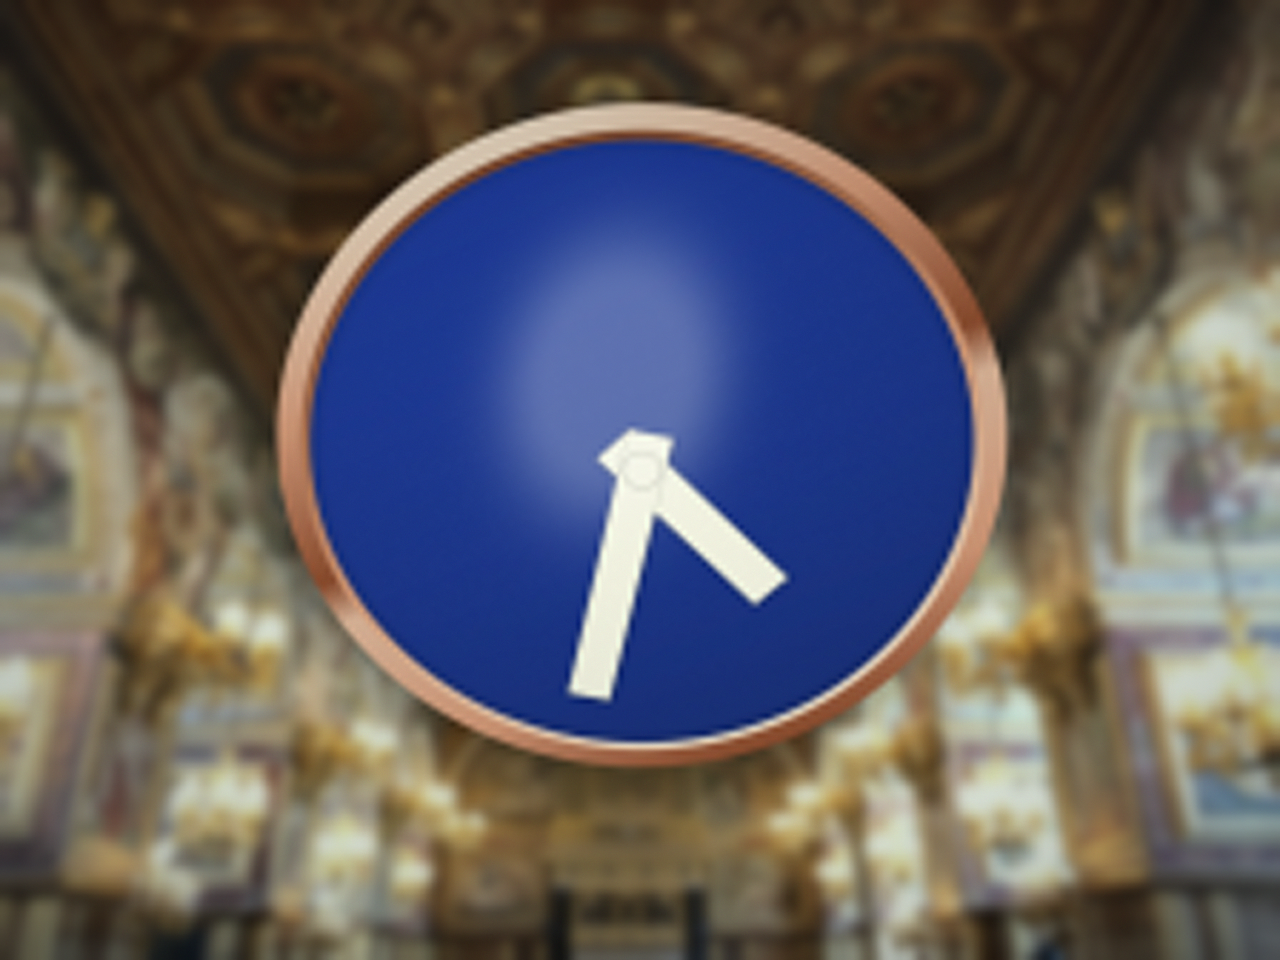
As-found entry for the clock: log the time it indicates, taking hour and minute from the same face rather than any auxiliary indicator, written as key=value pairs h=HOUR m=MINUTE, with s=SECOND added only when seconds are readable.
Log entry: h=4 m=32
